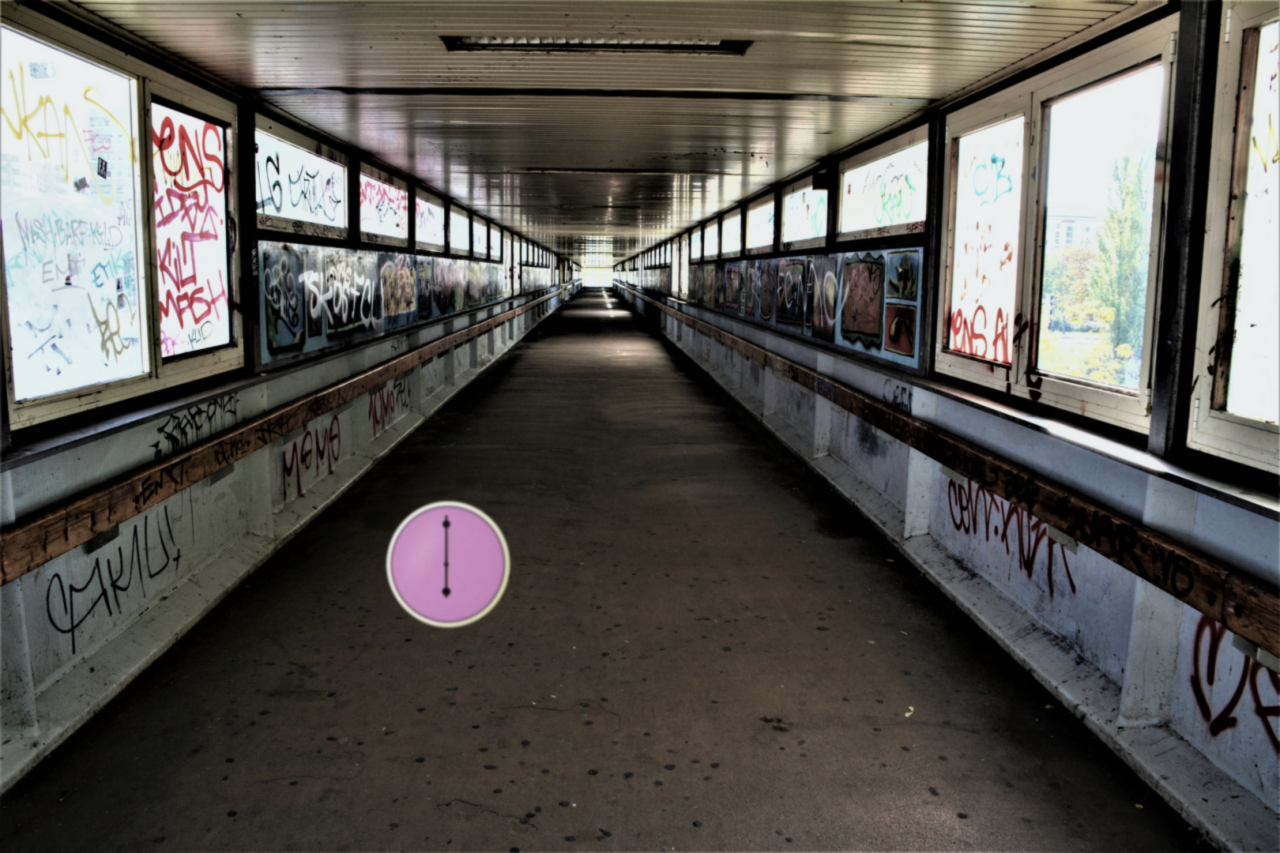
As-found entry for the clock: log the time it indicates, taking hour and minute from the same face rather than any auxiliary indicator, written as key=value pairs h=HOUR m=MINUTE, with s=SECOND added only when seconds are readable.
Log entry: h=6 m=0
